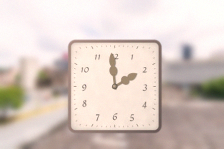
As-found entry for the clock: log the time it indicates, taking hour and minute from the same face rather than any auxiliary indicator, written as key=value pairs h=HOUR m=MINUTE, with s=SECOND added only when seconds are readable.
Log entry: h=1 m=59
